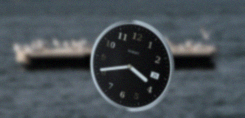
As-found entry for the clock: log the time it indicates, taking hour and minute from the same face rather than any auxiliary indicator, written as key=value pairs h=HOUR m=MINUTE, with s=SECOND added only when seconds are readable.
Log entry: h=3 m=41
